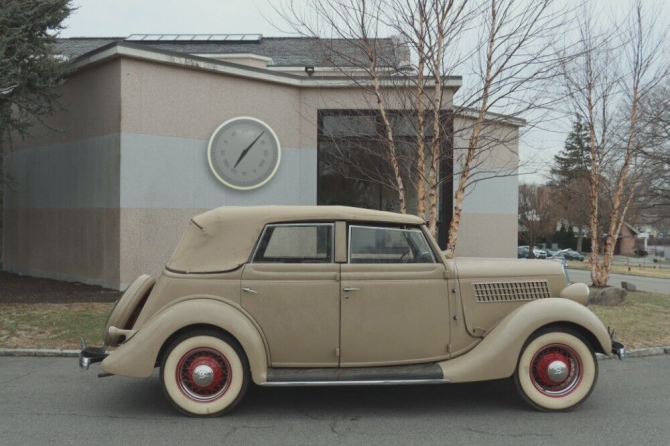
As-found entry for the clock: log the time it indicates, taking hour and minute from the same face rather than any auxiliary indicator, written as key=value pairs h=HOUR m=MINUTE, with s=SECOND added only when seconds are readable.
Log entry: h=7 m=7
